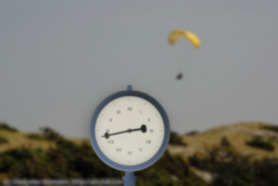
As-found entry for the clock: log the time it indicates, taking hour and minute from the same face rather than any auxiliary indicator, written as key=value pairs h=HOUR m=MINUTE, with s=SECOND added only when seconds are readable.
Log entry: h=2 m=43
